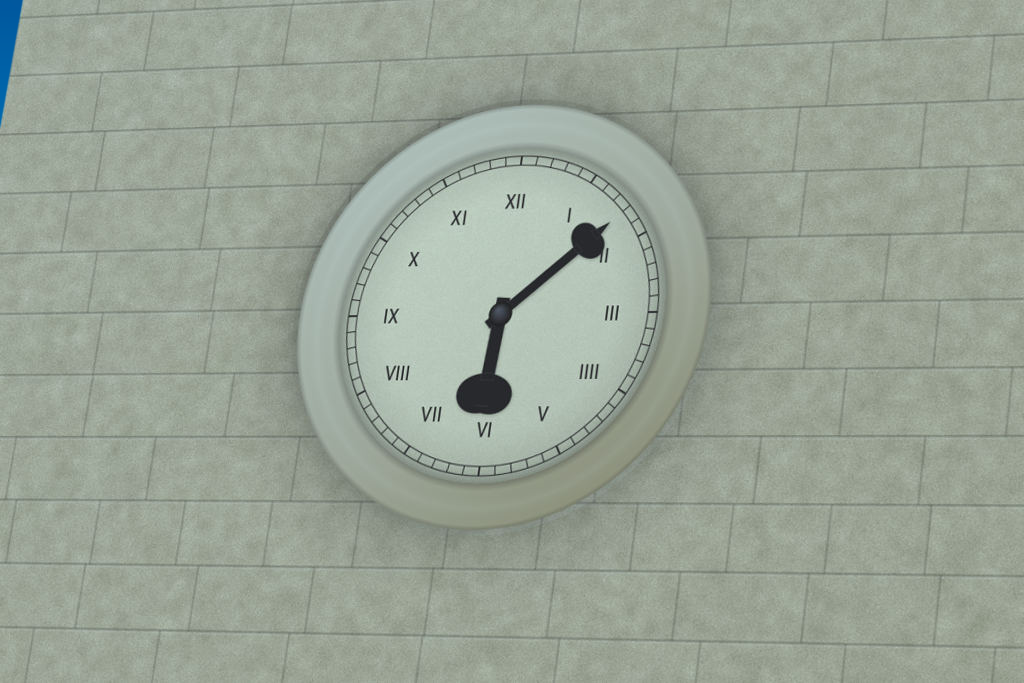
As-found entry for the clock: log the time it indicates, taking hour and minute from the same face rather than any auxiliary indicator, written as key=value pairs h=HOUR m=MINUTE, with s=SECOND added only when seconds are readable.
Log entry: h=6 m=8
